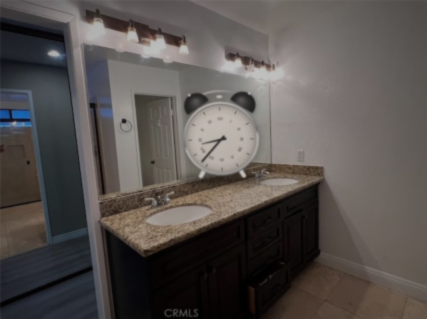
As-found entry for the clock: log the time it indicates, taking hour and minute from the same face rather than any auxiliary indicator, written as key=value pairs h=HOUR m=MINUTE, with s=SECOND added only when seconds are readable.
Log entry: h=8 m=37
